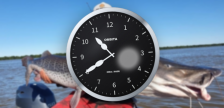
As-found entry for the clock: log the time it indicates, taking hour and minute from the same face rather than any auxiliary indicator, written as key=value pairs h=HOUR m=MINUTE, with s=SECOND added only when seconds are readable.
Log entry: h=10 m=40
